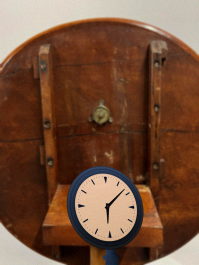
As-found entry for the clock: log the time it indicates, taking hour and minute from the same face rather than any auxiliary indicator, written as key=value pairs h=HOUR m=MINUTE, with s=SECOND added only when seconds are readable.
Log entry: h=6 m=8
